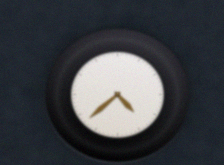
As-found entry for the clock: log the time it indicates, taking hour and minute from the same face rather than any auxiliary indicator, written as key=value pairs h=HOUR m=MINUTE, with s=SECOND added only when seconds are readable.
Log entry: h=4 m=38
